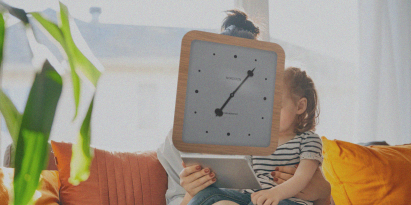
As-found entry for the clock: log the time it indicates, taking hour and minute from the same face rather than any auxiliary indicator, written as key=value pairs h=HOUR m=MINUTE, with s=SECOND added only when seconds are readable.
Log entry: h=7 m=6
